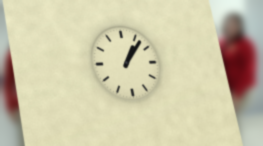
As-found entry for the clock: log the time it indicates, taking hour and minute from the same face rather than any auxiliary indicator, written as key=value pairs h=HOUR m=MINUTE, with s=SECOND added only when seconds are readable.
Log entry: h=1 m=7
